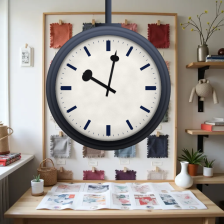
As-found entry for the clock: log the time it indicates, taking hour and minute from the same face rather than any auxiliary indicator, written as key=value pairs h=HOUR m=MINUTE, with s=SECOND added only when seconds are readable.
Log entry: h=10 m=2
